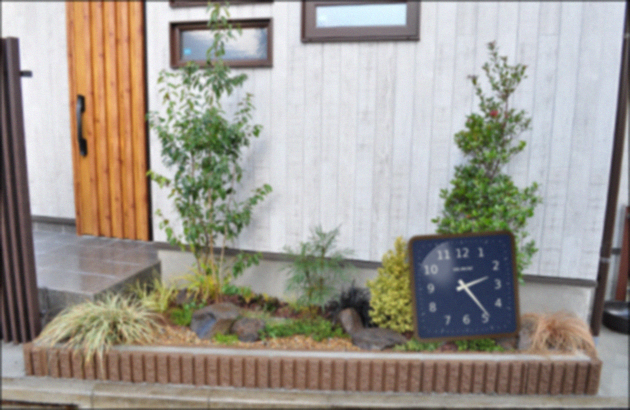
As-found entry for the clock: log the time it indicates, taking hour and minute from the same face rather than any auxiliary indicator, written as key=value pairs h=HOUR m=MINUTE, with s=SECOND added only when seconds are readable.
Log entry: h=2 m=24
